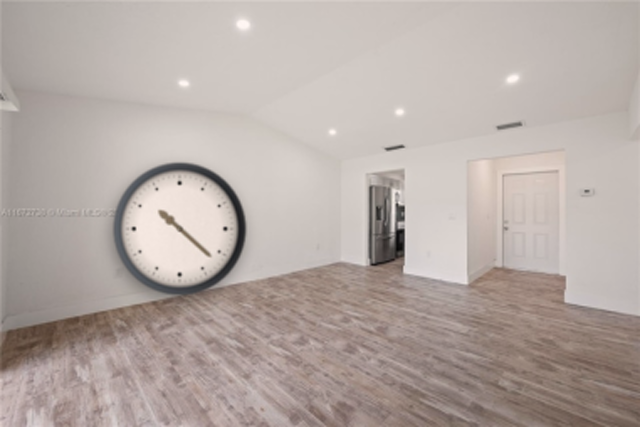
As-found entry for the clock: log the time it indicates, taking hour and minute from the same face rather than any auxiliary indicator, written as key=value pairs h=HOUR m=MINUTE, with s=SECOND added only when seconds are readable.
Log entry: h=10 m=22
